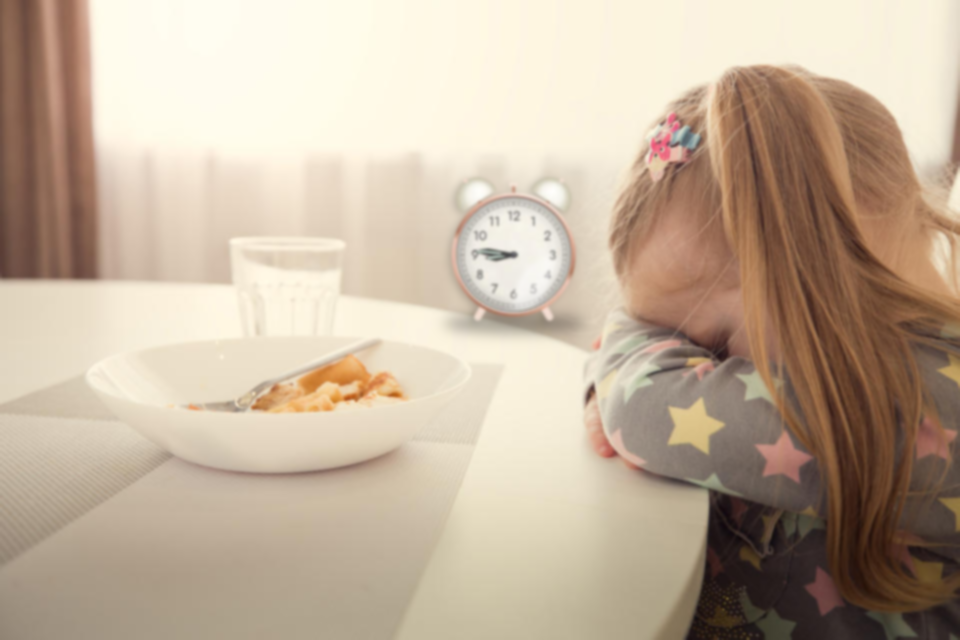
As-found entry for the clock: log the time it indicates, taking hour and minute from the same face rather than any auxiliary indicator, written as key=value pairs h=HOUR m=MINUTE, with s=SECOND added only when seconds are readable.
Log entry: h=8 m=46
